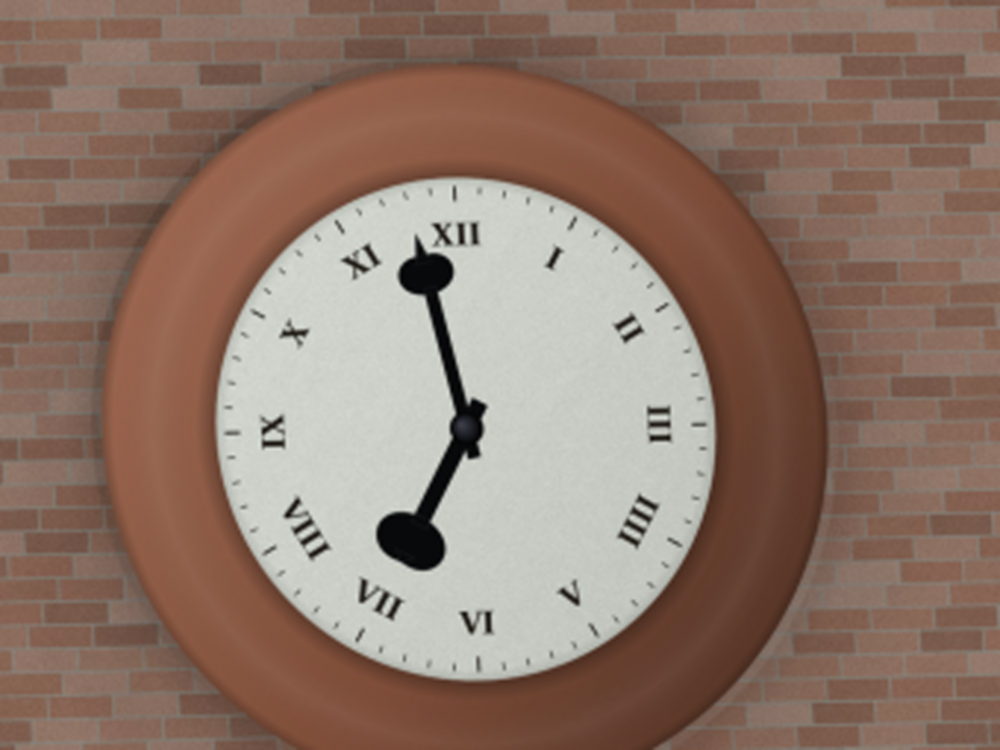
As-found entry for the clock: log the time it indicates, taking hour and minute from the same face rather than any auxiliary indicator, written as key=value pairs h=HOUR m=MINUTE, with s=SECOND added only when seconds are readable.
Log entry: h=6 m=58
